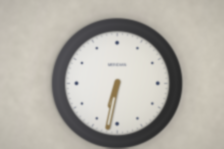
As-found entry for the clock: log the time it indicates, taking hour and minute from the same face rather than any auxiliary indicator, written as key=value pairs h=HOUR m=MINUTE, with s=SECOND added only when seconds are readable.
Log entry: h=6 m=32
